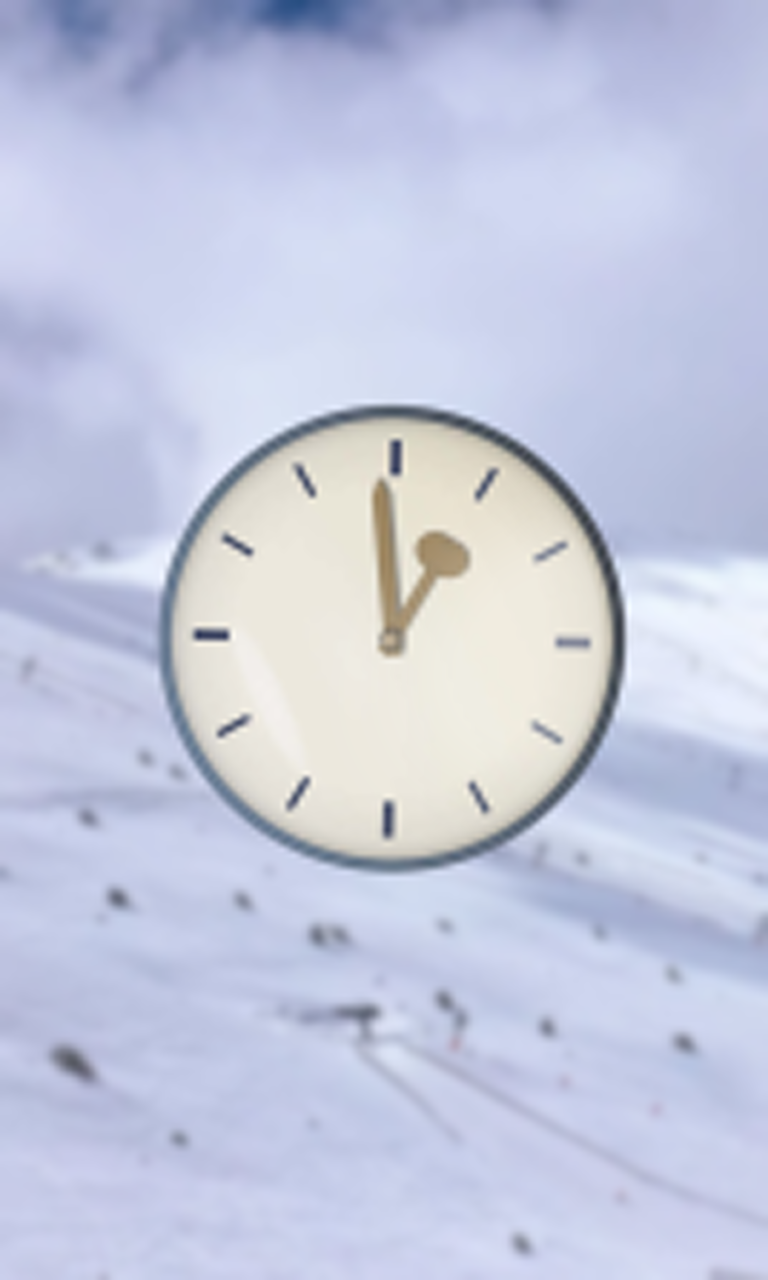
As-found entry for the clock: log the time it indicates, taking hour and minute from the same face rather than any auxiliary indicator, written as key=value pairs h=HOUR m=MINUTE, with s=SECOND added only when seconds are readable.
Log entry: h=12 m=59
